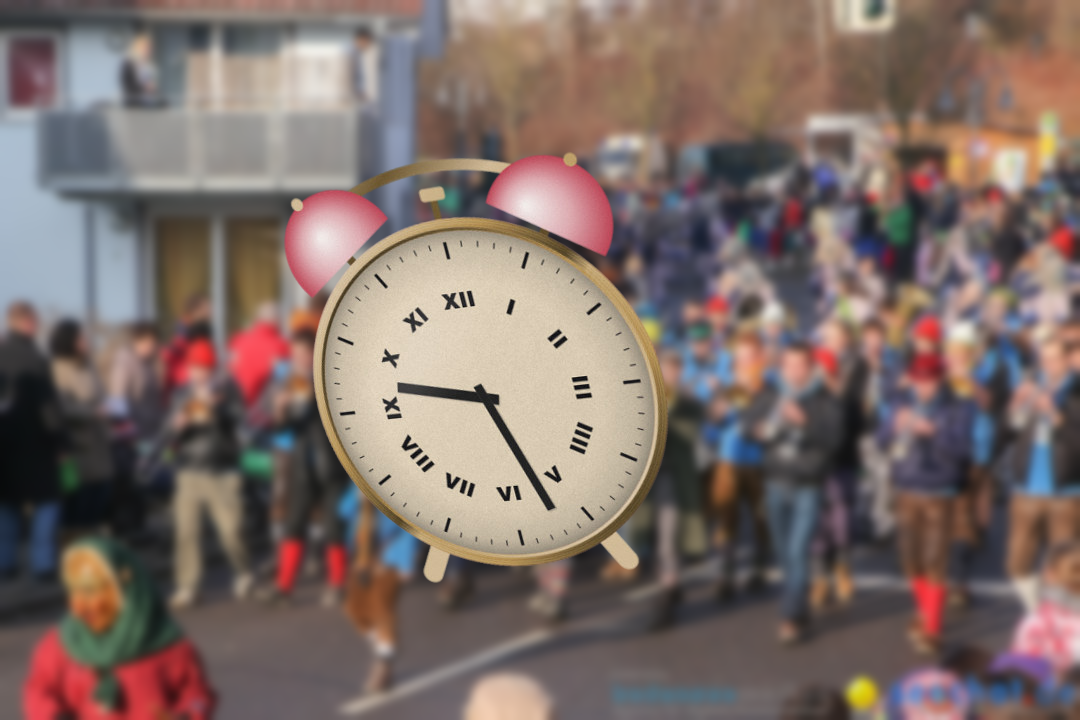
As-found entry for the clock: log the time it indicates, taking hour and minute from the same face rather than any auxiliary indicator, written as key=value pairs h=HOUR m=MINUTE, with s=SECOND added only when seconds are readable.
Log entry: h=9 m=27
